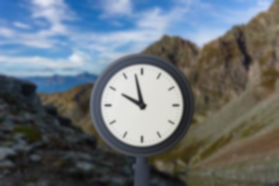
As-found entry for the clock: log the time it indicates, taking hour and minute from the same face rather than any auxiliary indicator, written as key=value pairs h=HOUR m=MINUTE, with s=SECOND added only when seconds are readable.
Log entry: h=9 m=58
